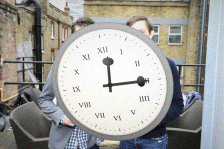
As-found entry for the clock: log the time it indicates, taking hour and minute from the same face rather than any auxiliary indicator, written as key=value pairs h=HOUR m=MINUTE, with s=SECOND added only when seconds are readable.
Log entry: h=12 m=15
